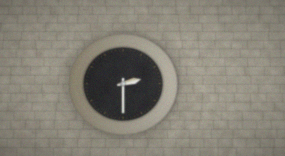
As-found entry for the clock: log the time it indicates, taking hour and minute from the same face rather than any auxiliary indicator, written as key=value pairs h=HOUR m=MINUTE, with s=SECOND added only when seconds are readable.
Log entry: h=2 m=30
